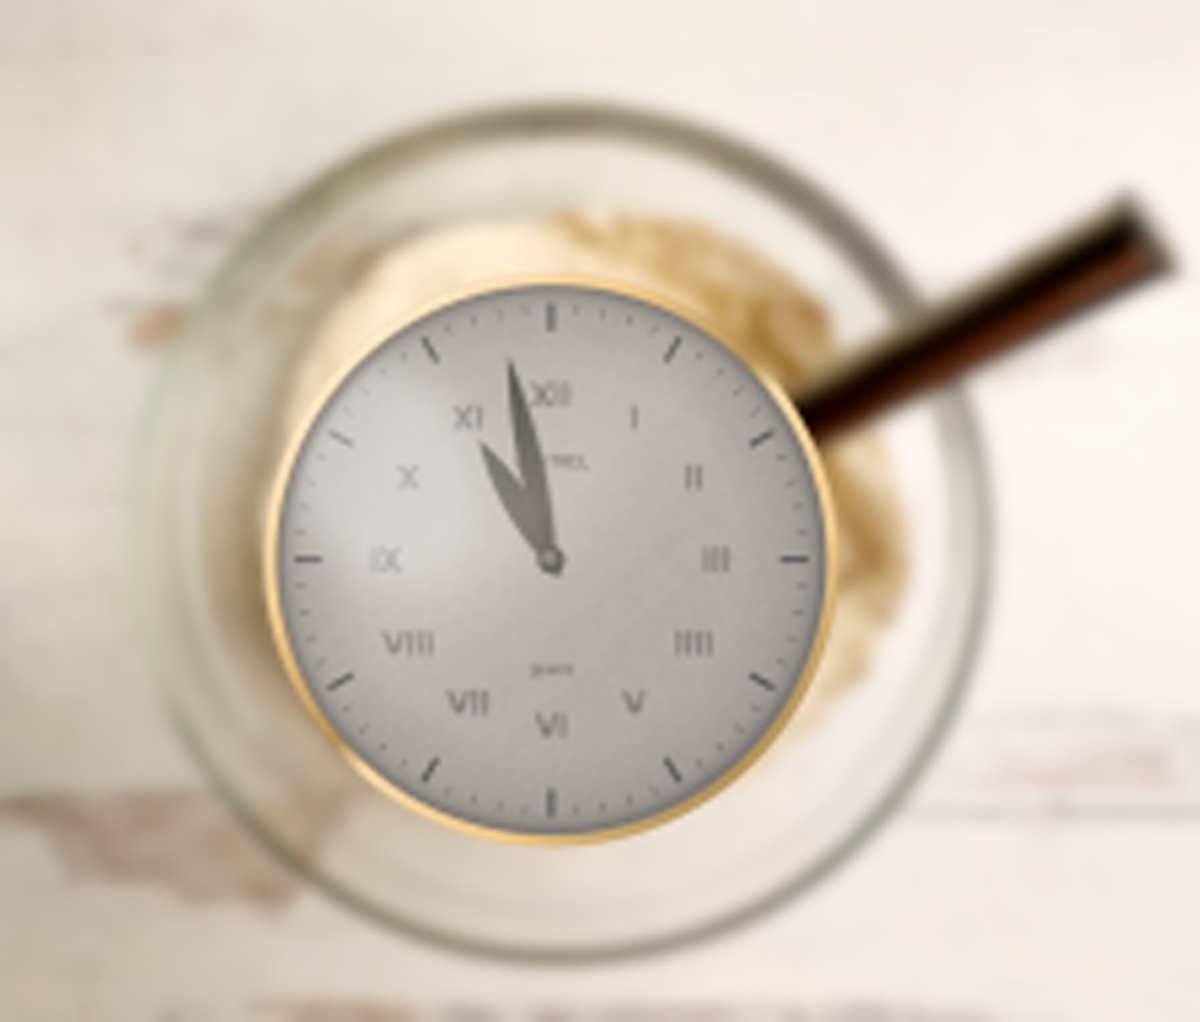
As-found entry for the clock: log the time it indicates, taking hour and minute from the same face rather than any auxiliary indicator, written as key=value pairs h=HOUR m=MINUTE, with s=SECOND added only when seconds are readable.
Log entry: h=10 m=58
